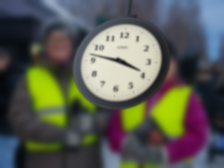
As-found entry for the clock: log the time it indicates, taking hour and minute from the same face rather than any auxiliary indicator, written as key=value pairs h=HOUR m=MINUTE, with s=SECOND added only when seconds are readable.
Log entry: h=3 m=47
